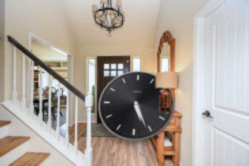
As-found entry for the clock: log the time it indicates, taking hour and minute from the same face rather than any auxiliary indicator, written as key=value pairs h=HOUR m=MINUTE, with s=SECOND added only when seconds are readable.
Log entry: h=5 m=26
